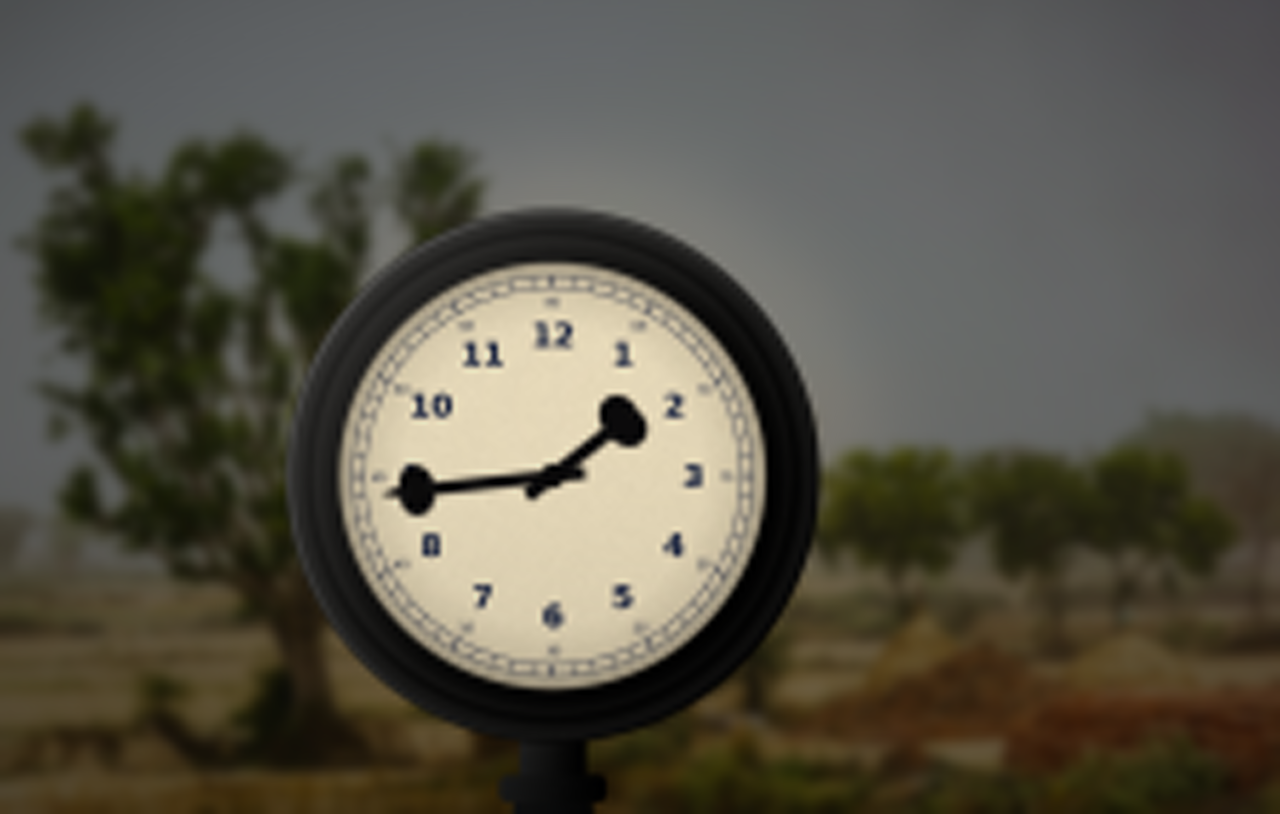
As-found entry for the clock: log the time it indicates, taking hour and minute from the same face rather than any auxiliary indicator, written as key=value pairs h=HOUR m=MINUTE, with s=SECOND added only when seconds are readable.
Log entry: h=1 m=44
